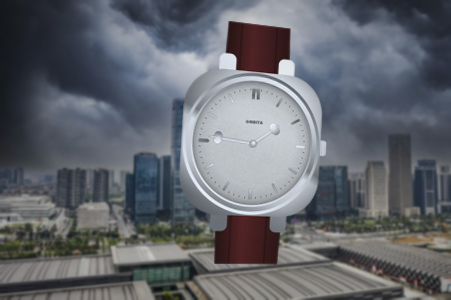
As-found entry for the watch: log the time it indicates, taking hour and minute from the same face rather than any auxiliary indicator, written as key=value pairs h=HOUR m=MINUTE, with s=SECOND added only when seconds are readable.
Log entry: h=1 m=46
